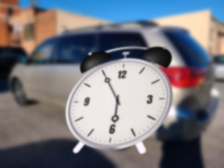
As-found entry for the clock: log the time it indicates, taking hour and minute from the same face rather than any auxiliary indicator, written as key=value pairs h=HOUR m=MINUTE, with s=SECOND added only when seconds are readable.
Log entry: h=5 m=55
